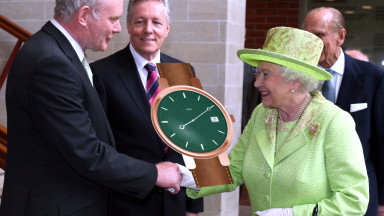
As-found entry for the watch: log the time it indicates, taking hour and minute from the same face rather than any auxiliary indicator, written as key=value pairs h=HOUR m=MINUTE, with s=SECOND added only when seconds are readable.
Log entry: h=8 m=10
